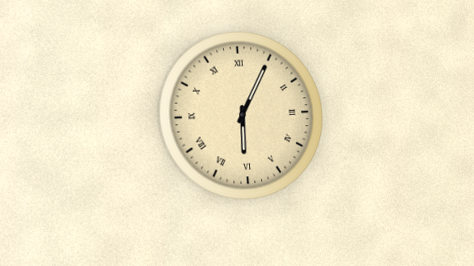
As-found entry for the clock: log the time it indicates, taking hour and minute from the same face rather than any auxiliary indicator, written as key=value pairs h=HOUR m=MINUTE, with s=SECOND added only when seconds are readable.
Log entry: h=6 m=5
